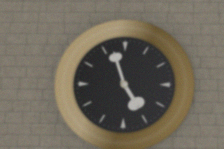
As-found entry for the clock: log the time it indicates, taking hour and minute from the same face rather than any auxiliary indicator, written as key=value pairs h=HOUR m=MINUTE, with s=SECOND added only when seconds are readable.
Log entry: h=4 m=57
